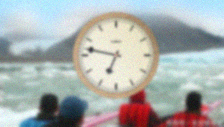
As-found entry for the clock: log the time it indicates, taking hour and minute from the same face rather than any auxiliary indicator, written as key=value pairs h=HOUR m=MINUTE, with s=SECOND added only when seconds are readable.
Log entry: h=6 m=47
